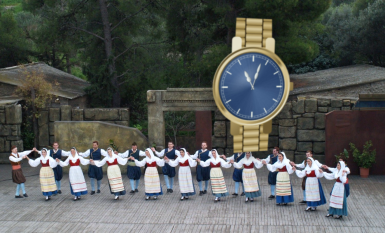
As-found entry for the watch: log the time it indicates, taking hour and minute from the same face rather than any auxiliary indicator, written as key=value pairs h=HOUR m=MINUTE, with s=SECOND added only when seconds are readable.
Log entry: h=11 m=3
